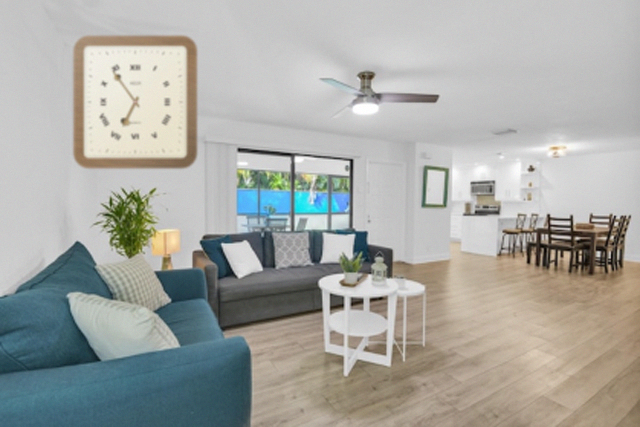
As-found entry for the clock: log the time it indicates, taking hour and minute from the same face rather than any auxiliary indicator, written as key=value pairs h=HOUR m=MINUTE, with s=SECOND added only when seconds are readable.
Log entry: h=6 m=54
